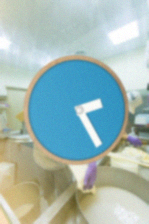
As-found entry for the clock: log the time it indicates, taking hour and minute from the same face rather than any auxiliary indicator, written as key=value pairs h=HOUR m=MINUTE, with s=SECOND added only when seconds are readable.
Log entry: h=2 m=25
